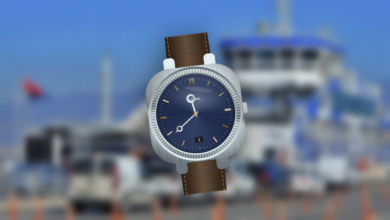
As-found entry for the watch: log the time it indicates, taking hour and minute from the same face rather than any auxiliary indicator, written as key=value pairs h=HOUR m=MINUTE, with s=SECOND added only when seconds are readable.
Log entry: h=11 m=39
